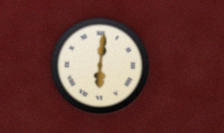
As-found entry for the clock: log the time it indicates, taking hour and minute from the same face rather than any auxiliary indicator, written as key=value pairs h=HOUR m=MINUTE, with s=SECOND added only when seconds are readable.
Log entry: h=6 m=1
